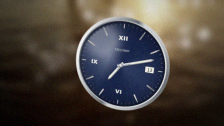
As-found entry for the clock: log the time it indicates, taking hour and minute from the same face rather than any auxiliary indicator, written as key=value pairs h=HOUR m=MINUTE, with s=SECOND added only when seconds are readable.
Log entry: h=7 m=12
